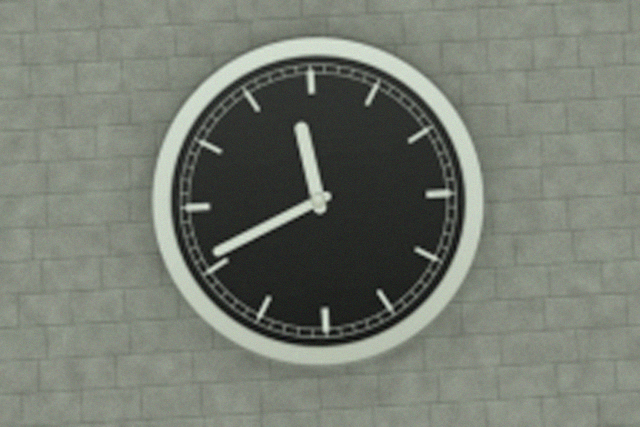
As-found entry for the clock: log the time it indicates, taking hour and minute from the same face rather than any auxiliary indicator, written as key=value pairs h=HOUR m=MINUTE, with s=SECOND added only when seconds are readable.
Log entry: h=11 m=41
